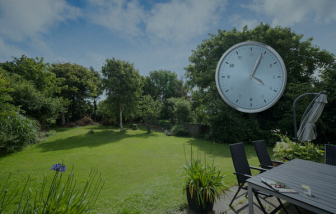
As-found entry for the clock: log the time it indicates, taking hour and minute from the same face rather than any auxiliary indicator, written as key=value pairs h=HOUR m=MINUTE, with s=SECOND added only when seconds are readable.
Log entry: h=4 m=4
